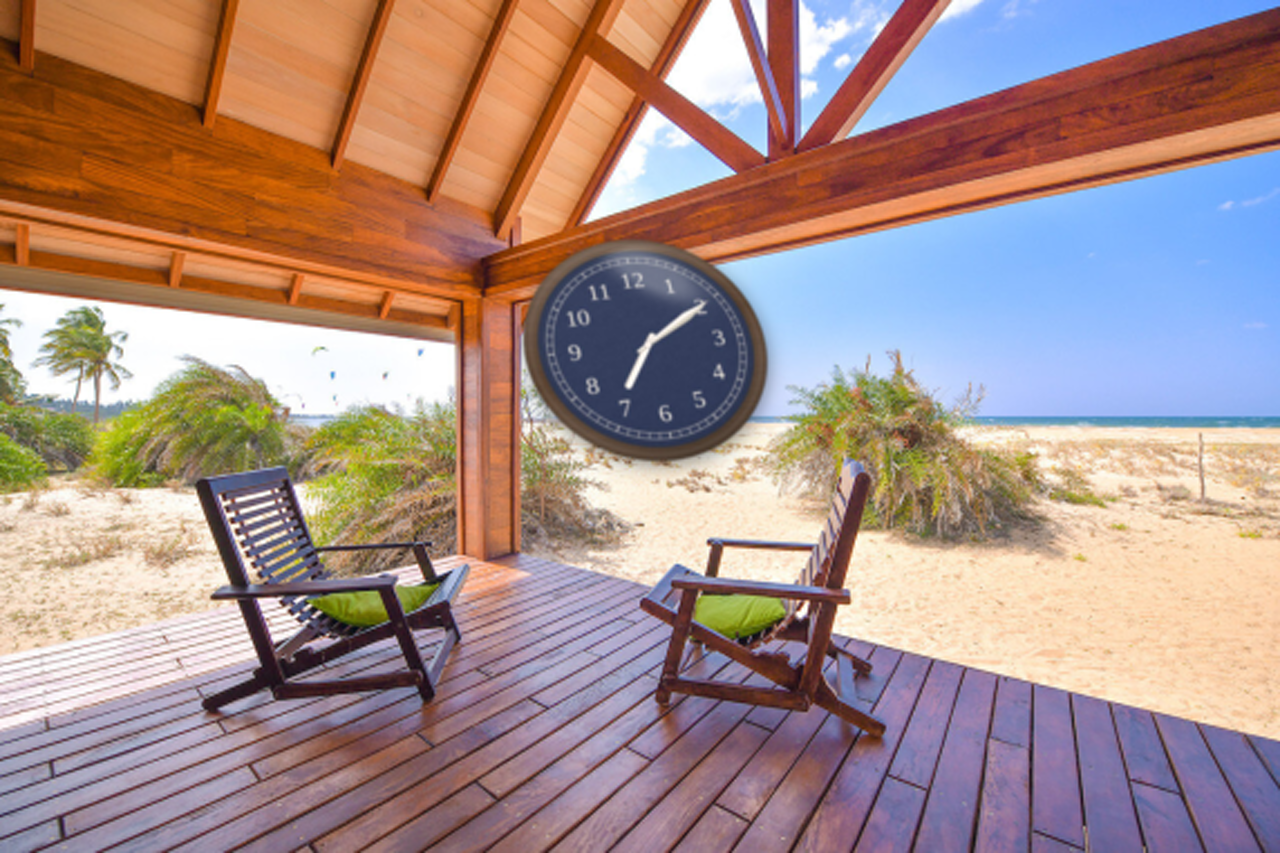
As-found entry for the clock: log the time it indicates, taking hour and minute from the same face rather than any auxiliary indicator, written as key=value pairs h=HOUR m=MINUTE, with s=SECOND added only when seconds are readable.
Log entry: h=7 m=10
